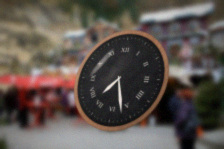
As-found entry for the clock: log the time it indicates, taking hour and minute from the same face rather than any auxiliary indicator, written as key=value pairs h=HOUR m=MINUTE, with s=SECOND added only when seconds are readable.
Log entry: h=7 m=27
